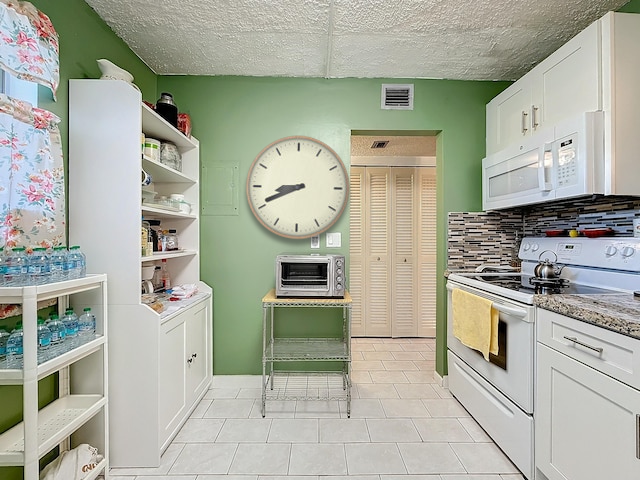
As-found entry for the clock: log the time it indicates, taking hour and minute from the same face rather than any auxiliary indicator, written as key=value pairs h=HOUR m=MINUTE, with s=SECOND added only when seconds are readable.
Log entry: h=8 m=41
